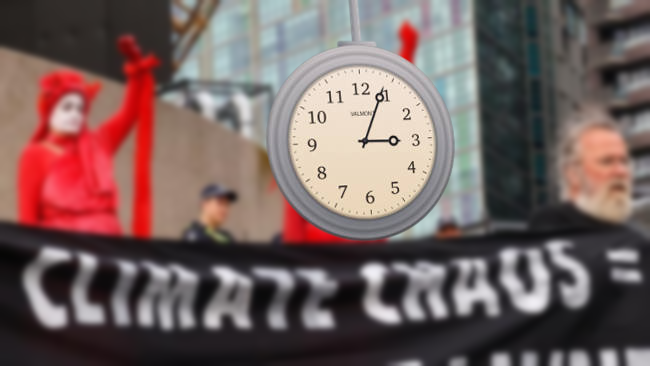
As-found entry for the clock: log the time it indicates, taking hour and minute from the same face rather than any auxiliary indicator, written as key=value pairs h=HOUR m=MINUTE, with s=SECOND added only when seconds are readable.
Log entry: h=3 m=4
